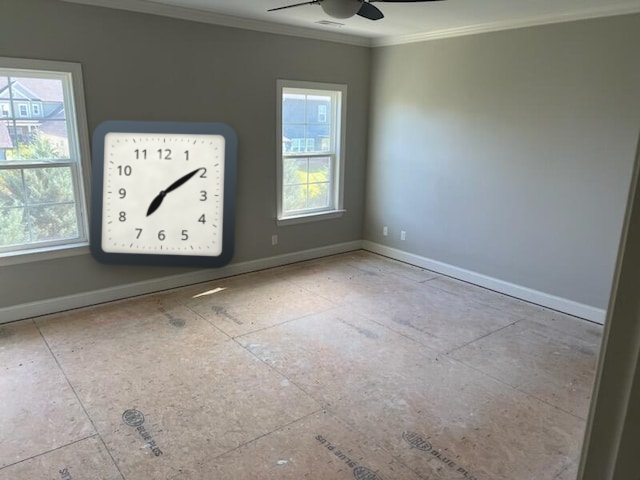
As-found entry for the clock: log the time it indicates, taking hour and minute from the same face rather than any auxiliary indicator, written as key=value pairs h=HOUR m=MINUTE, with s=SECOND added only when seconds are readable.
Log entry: h=7 m=9
